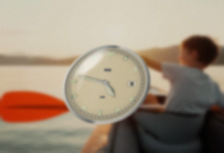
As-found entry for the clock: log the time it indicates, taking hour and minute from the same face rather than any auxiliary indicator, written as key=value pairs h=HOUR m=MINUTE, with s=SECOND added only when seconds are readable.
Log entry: h=4 m=47
